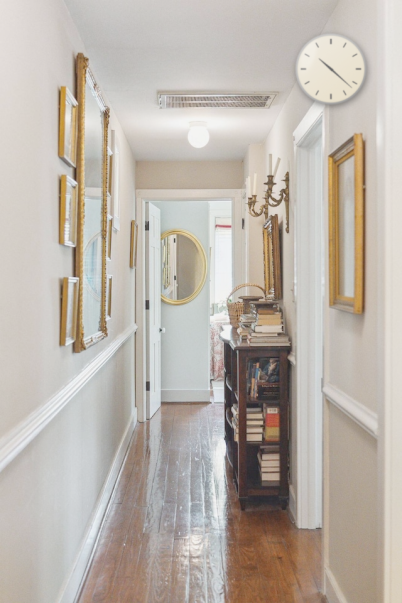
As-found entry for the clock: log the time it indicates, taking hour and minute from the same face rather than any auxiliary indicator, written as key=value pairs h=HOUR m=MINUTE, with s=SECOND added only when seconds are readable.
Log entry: h=10 m=22
